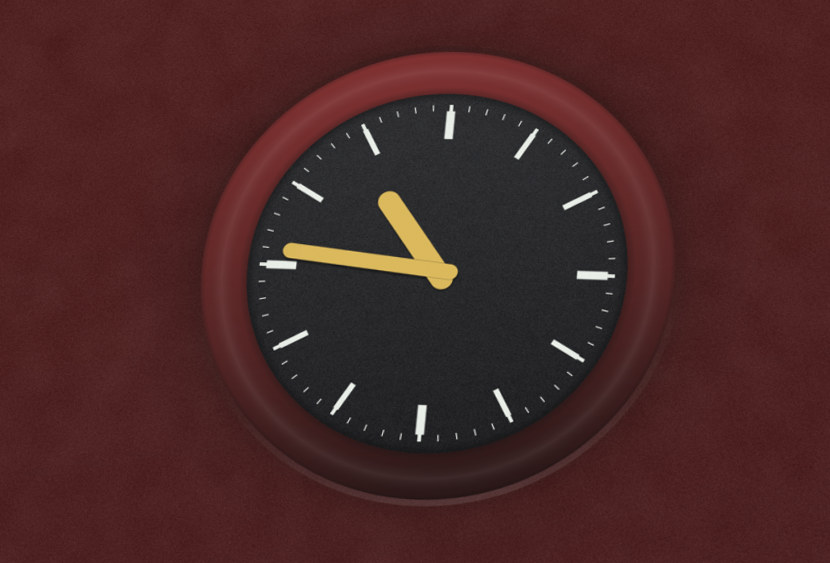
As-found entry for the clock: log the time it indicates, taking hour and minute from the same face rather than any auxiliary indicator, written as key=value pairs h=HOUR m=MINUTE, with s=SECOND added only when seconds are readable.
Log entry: h=10 m=46
